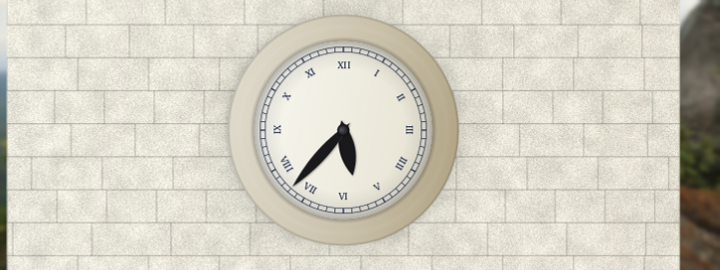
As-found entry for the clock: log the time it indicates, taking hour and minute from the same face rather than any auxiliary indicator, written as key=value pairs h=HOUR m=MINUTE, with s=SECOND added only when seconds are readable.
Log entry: h=5 m=37
